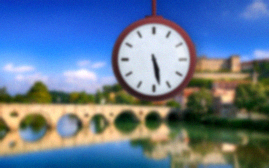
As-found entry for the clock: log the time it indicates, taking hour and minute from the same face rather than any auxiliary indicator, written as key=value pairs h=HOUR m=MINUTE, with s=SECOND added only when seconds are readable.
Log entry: h=5 m=28
